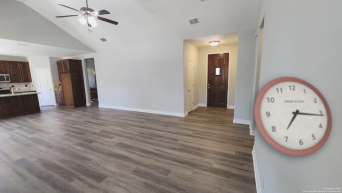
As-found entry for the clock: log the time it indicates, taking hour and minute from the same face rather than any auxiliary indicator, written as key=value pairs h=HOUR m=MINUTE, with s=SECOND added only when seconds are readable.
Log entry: h=7 m=16
